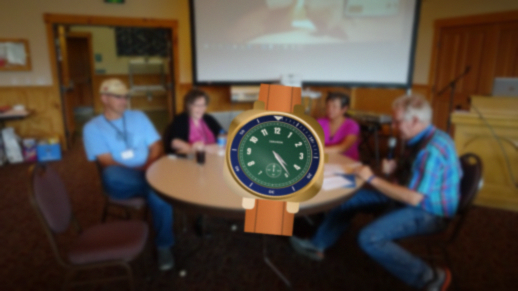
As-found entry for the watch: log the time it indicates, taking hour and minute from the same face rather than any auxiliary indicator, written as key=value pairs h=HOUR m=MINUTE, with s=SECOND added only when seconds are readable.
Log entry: h=4 m=24
